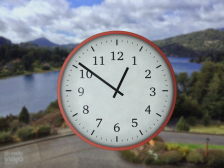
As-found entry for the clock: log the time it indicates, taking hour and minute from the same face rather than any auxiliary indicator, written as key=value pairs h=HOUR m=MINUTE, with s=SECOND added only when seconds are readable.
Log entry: h=12 m=51
